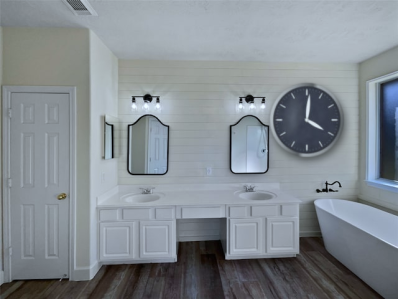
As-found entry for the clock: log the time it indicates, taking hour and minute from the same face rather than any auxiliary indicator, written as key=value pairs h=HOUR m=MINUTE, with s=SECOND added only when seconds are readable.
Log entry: h=4 m=1
